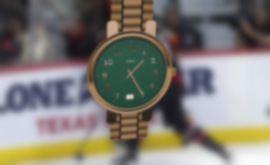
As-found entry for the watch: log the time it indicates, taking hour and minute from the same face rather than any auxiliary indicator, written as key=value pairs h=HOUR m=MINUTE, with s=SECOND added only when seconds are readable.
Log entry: h=1 m=25
